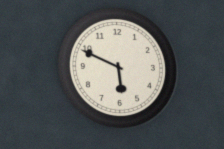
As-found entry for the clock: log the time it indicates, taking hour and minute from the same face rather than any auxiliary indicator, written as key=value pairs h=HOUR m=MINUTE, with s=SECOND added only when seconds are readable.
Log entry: h=5 m=49
